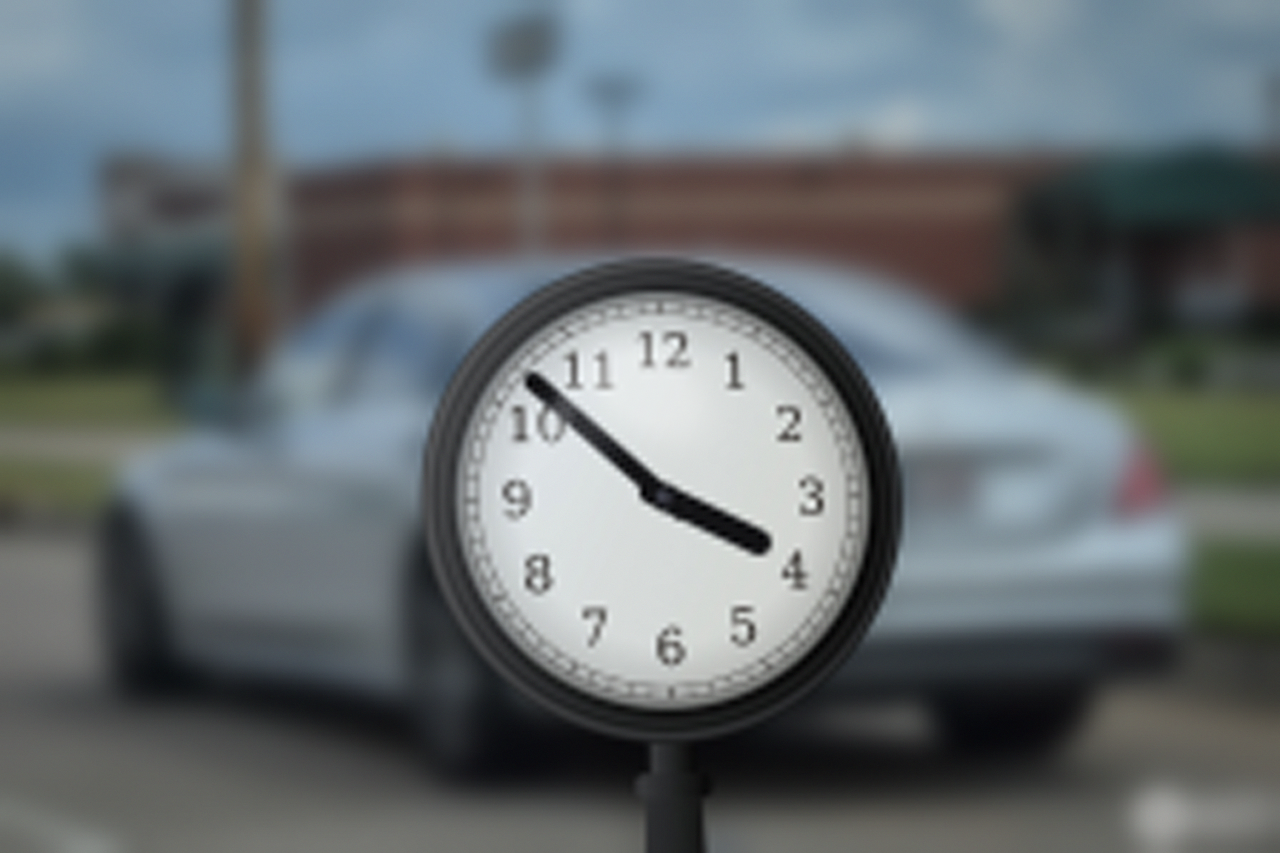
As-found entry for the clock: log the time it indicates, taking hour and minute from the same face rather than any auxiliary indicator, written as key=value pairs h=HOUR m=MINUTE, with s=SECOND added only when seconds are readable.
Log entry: h=3 m=52
